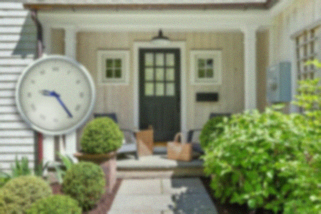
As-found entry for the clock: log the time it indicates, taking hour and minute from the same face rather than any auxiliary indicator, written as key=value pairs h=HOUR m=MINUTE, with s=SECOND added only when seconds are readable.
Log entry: h=9 m=24
